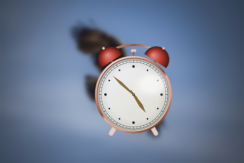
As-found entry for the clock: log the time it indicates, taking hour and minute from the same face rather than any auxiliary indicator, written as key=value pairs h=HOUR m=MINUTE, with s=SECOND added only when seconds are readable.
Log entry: h=4 m=52
